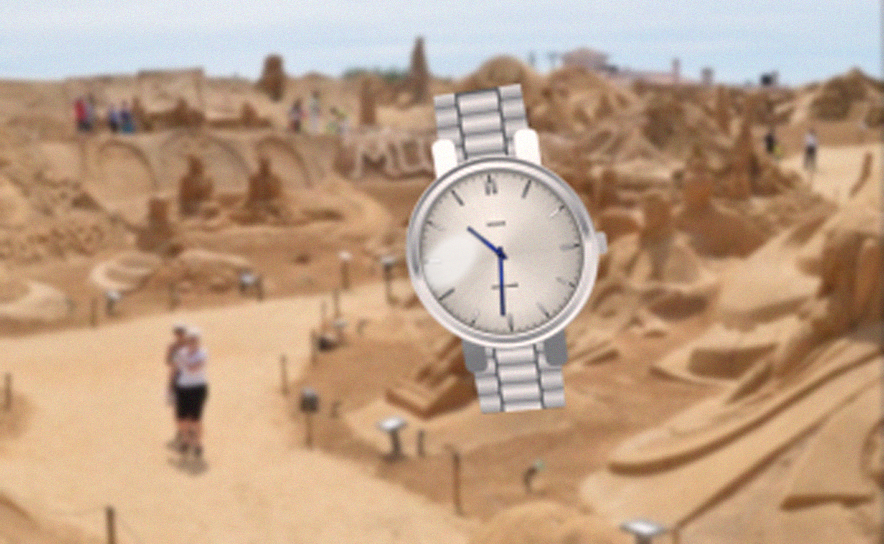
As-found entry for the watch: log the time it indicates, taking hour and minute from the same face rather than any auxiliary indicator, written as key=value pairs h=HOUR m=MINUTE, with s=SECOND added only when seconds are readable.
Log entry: h=10 m=31
